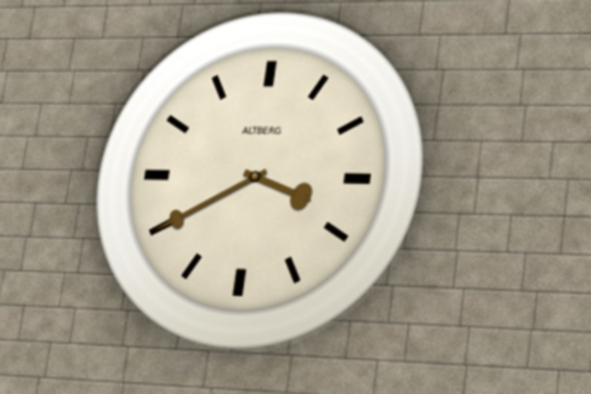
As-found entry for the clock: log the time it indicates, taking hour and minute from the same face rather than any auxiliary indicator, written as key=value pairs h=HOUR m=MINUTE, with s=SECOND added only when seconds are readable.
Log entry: h=3 m=40
